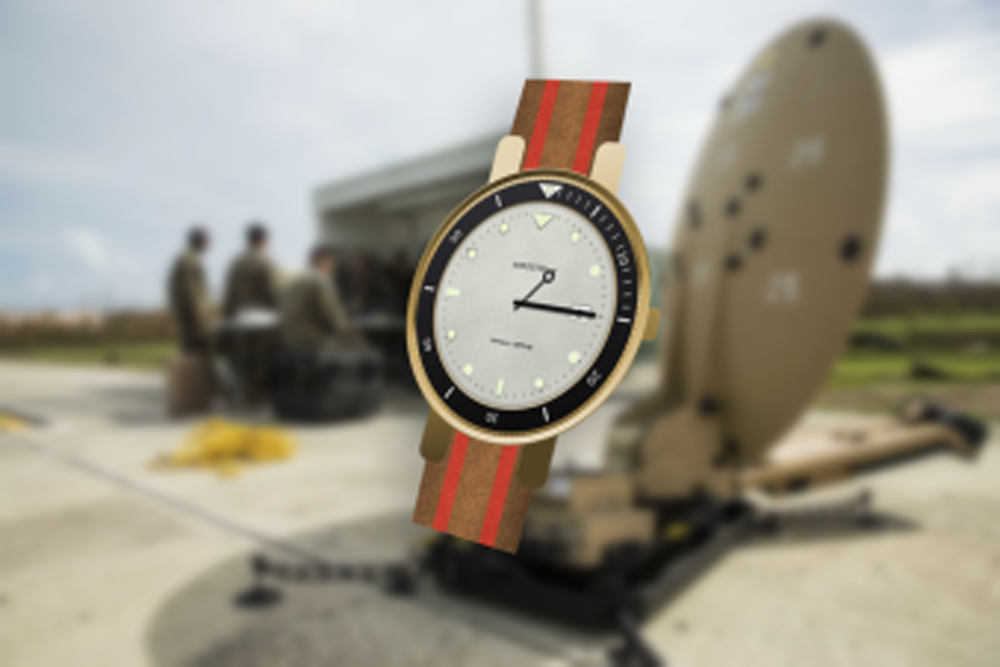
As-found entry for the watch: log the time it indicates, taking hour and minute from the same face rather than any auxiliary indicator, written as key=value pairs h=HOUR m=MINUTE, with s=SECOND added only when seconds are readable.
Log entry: h=1 m=15
